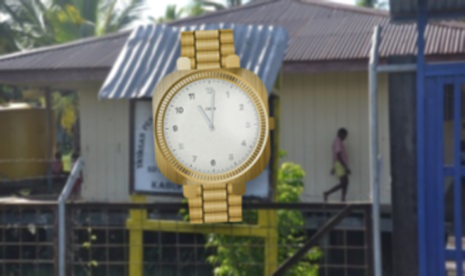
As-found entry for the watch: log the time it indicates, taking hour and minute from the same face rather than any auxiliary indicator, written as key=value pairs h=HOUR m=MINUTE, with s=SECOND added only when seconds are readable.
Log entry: h=11 m=1
